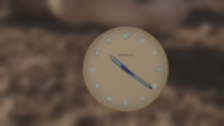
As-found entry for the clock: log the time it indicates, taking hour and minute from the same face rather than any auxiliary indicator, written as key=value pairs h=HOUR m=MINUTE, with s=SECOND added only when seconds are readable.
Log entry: h=10 m=21
